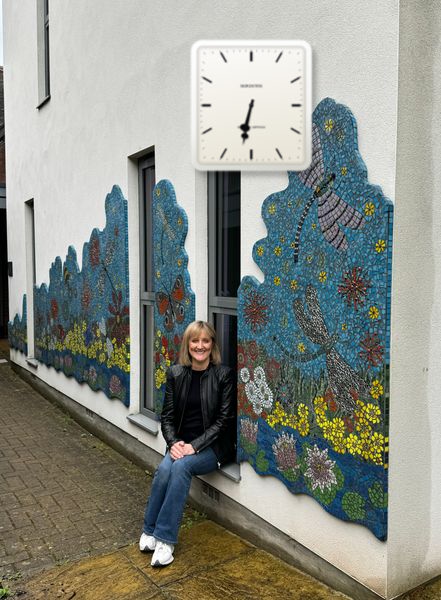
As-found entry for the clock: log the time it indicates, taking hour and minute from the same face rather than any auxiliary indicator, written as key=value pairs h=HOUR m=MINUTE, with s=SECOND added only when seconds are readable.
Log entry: h=6 m=32
